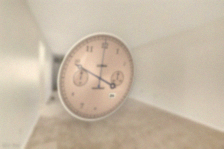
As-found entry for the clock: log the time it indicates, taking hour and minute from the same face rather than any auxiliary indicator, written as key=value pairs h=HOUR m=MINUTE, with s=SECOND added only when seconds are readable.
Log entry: h=3 m=49
